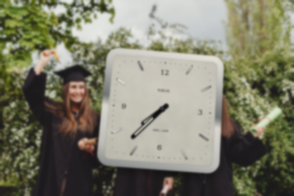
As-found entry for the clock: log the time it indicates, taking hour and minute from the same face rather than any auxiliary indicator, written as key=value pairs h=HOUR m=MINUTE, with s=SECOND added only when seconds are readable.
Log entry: h=7 m=37
